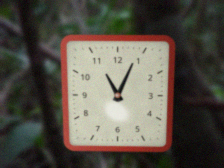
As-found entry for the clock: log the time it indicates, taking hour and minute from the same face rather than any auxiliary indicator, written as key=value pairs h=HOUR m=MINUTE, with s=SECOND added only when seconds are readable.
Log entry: h=11 m=4
